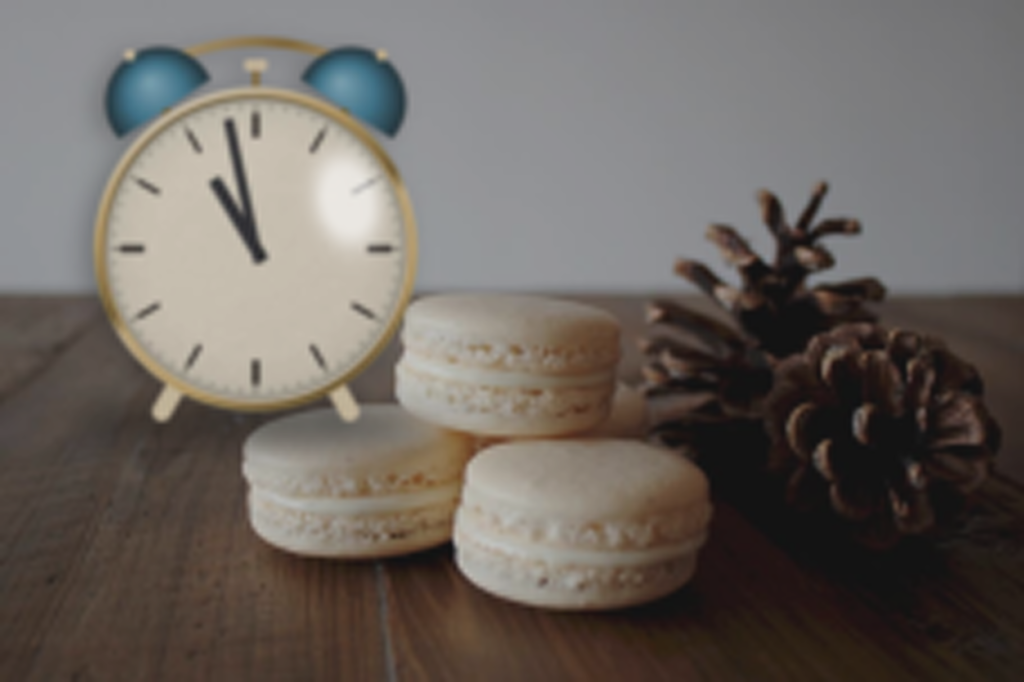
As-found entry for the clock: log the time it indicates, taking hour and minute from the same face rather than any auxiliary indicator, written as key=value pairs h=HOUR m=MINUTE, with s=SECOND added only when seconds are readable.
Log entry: h=10 m=58
